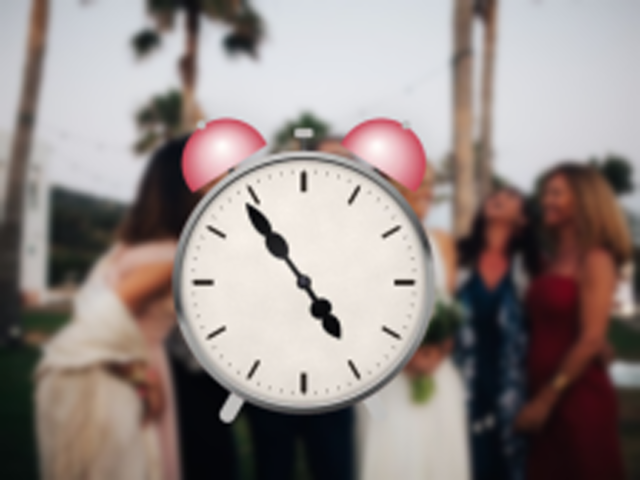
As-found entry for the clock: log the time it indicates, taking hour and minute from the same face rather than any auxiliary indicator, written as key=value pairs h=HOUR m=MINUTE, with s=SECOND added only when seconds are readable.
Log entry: h=4 m=54
